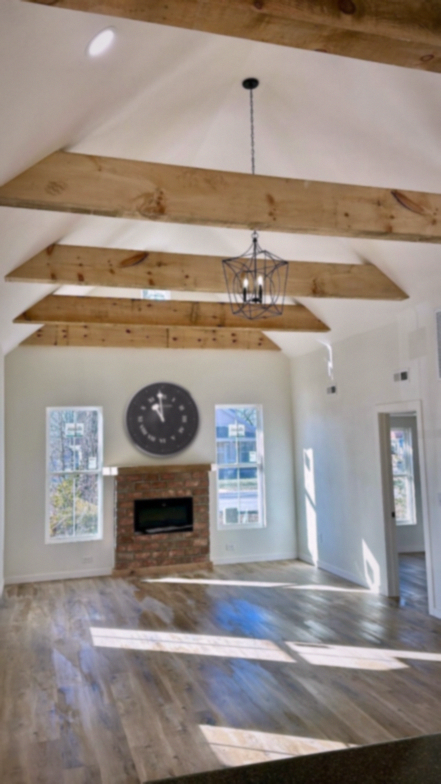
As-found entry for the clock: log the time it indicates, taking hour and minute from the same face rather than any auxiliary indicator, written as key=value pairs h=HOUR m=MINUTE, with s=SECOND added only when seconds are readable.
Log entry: h=10 m=59
